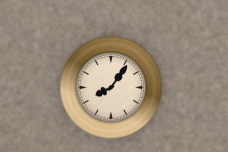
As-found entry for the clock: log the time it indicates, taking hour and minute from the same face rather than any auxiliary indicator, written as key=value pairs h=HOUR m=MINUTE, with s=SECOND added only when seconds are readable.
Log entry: h=8 m=6
